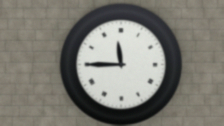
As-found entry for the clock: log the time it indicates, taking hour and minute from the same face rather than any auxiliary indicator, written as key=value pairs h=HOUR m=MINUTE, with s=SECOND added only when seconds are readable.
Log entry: h=11 m=45
